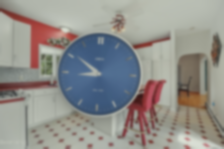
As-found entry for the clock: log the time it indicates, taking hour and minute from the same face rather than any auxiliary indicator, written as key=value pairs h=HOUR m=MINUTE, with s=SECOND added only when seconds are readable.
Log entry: h=8 m=51
